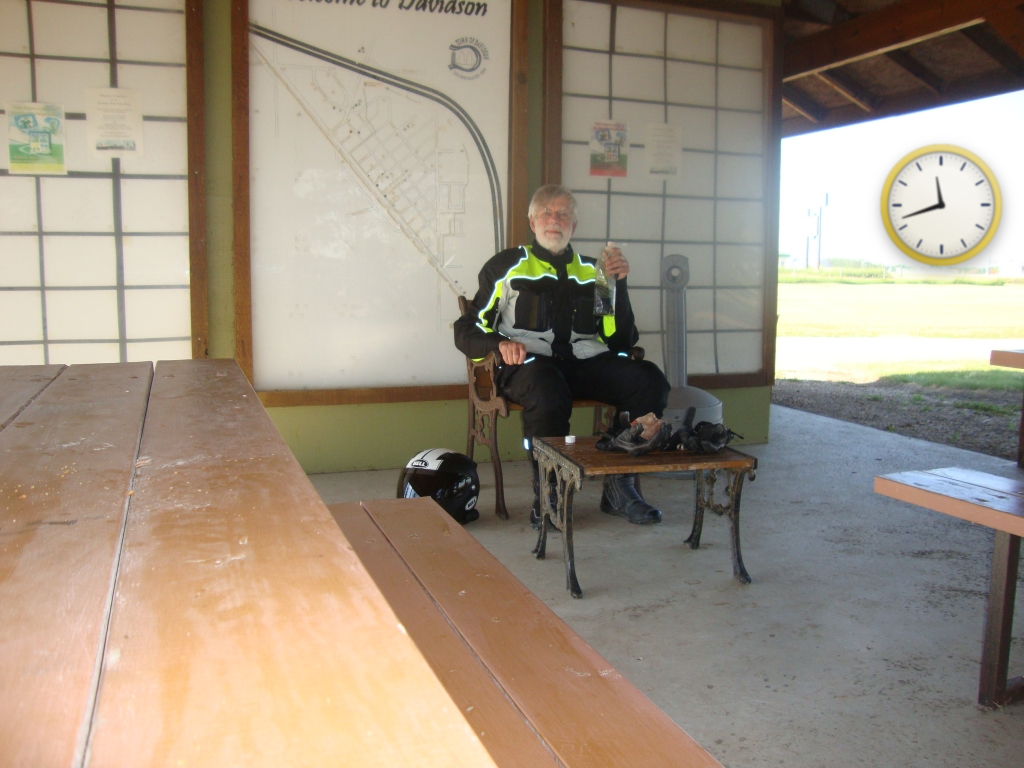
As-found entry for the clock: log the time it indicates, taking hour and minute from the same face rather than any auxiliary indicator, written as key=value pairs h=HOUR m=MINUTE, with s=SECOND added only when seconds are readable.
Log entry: h=11 m=42
